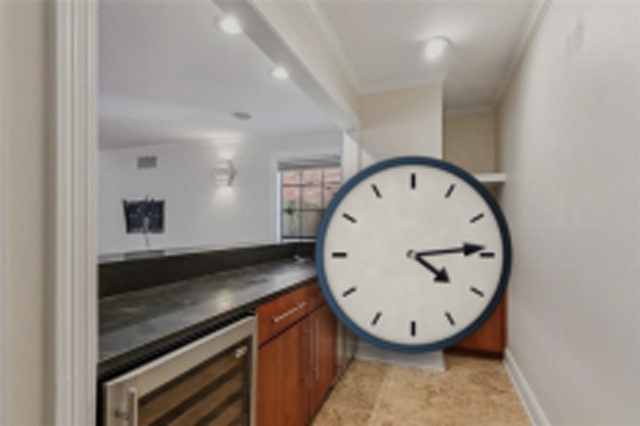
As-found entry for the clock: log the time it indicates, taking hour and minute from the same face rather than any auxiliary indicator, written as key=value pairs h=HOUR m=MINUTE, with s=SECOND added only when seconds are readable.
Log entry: h=4 m=14
